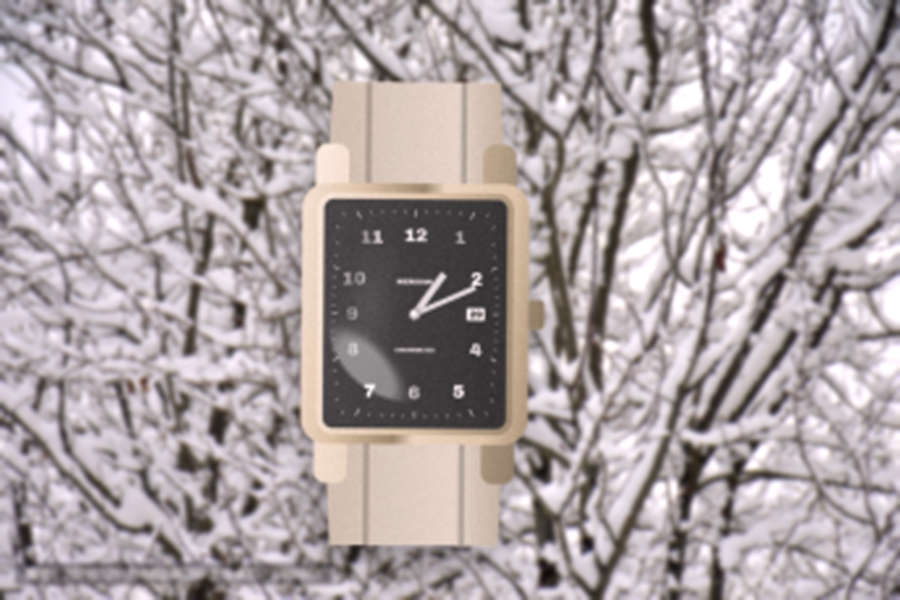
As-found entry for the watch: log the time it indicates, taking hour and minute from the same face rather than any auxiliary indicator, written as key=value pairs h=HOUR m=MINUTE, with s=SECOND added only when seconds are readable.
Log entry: h=1 m=11
